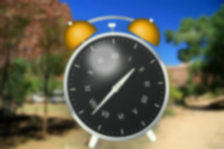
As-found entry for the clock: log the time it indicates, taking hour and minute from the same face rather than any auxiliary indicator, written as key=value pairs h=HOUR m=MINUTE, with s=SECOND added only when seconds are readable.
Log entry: h=1 m=38
